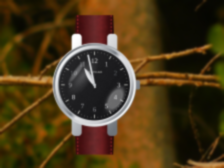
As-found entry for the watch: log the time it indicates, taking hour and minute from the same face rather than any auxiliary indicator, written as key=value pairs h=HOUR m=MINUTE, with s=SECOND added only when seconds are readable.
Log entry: h=10 m=58
